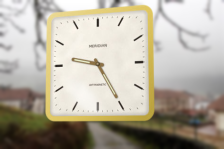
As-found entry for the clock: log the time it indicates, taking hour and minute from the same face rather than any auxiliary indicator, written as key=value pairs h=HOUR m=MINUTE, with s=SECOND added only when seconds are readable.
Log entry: h=9 m=25
